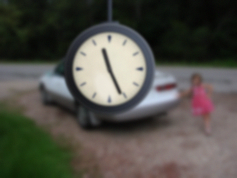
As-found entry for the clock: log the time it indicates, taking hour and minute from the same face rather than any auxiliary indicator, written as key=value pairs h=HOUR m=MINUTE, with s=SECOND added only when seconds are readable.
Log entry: h=11 m=26
